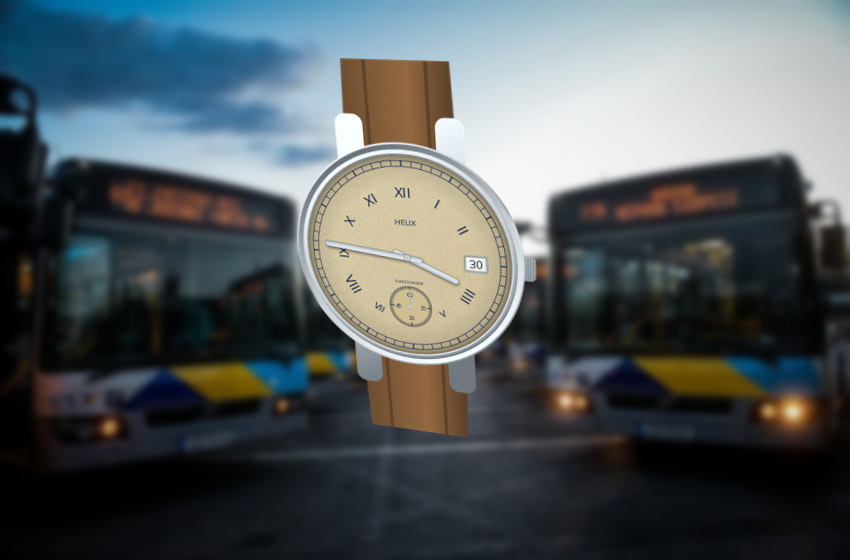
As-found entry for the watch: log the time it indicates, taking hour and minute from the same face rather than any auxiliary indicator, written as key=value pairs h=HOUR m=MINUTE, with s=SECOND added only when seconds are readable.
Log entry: h=3 m=46
